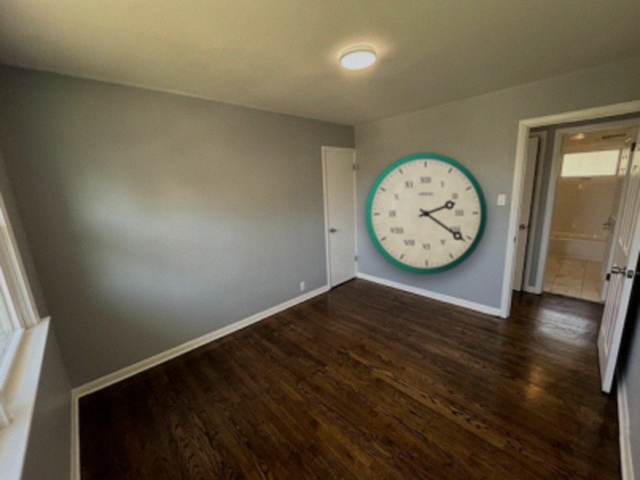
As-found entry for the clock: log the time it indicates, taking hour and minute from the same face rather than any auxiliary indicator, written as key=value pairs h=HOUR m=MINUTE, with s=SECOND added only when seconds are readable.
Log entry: h=2 m=21
